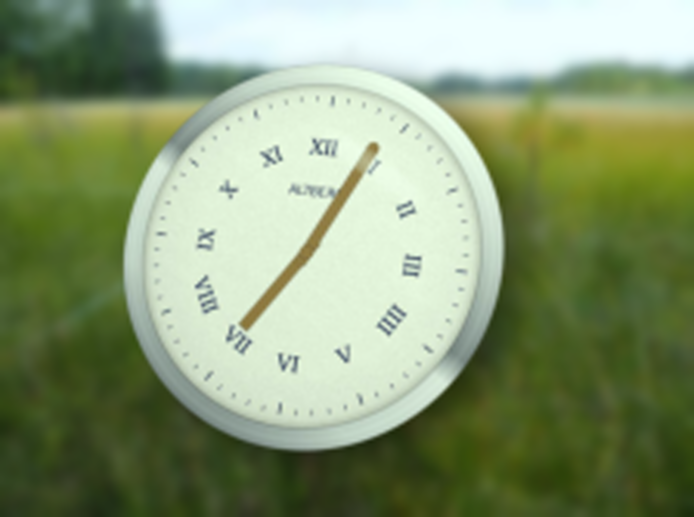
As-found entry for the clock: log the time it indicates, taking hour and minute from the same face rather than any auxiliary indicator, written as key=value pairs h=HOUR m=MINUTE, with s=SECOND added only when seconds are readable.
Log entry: h=7 m=4
